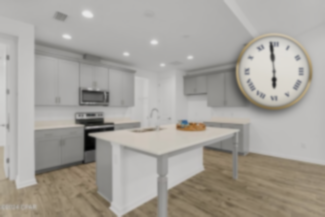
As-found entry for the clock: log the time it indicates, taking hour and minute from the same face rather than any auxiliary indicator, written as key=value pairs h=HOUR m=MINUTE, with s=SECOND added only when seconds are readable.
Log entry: h=5 m=59
